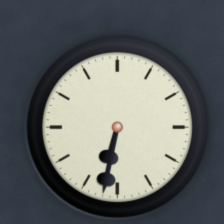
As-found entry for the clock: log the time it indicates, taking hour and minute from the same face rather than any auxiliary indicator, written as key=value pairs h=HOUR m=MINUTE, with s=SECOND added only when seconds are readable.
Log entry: h=6 m=32
